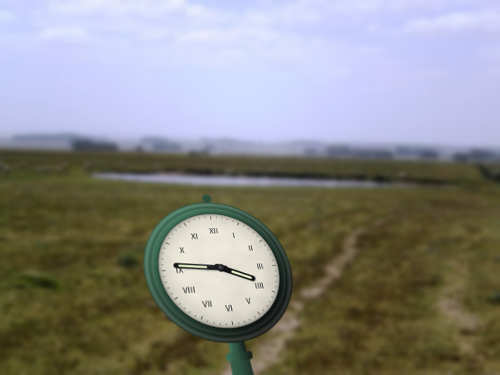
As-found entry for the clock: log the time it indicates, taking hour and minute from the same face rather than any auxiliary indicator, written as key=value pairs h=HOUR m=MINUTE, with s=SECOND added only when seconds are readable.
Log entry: h=3 m=46
